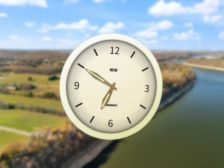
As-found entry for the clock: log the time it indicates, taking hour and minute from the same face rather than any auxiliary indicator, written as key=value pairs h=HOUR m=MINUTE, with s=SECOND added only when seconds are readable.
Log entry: h=6 m=50
